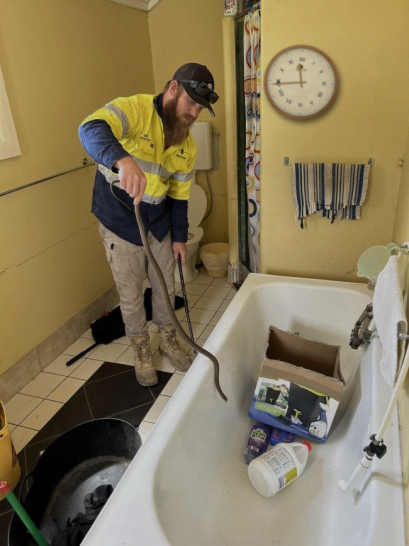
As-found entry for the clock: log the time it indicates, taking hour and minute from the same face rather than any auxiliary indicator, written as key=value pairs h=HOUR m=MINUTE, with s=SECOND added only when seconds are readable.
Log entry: h=11 m=44
